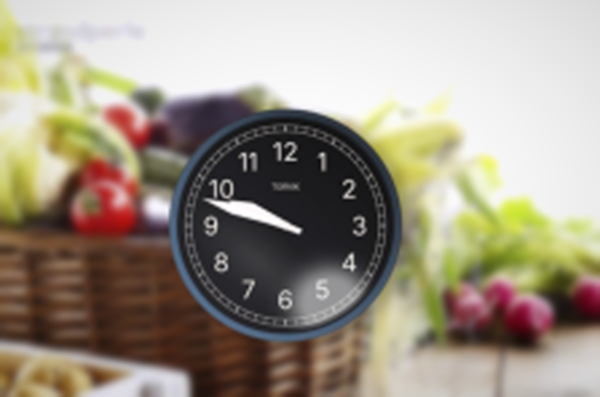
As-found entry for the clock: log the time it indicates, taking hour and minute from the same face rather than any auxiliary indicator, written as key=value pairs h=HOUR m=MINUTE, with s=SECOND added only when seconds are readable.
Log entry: h=9 m=48
